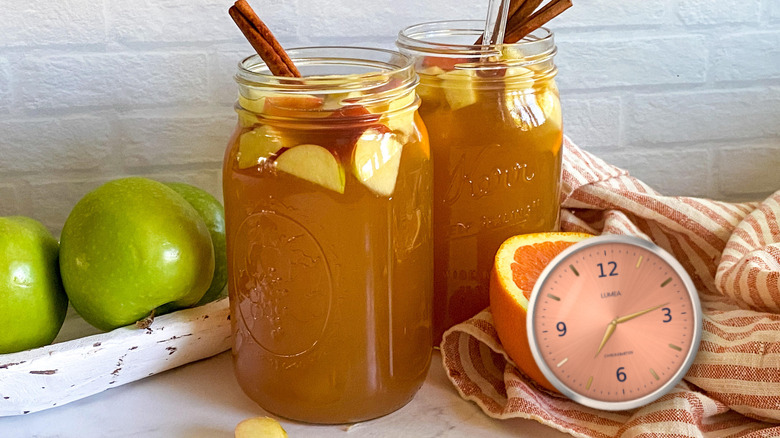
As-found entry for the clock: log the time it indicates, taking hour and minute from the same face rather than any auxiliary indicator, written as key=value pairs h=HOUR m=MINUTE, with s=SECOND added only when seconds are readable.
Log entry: h=7 m=13
